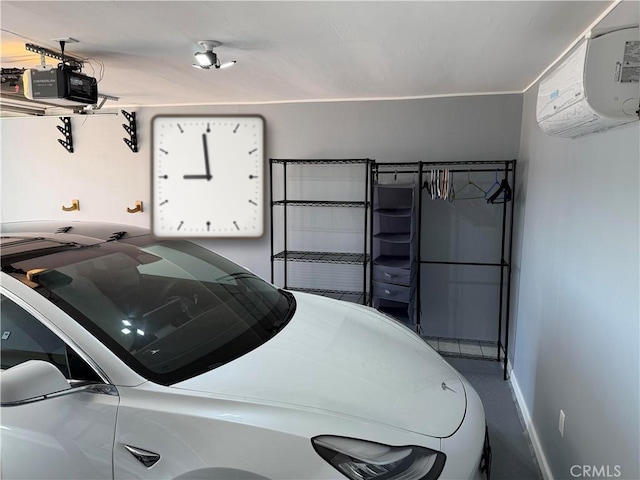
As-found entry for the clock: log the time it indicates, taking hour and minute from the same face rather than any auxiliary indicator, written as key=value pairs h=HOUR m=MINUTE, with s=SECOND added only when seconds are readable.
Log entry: h=8 m=59
